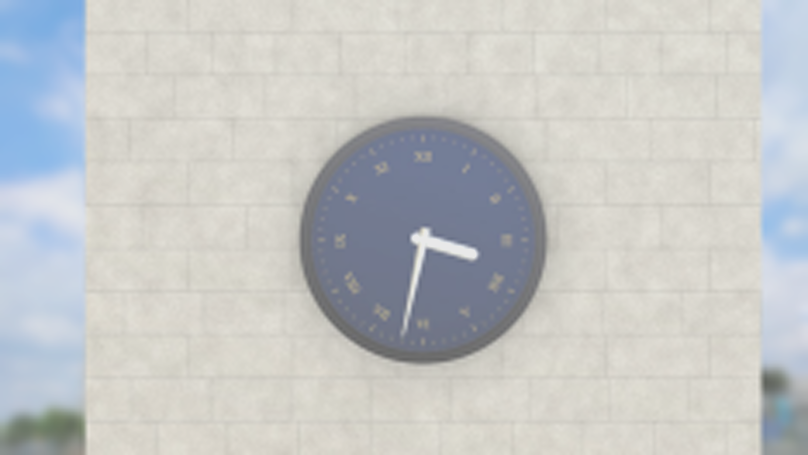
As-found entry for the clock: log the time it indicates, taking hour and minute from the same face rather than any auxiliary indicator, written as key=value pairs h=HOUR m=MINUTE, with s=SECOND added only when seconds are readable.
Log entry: h=3 m=32
